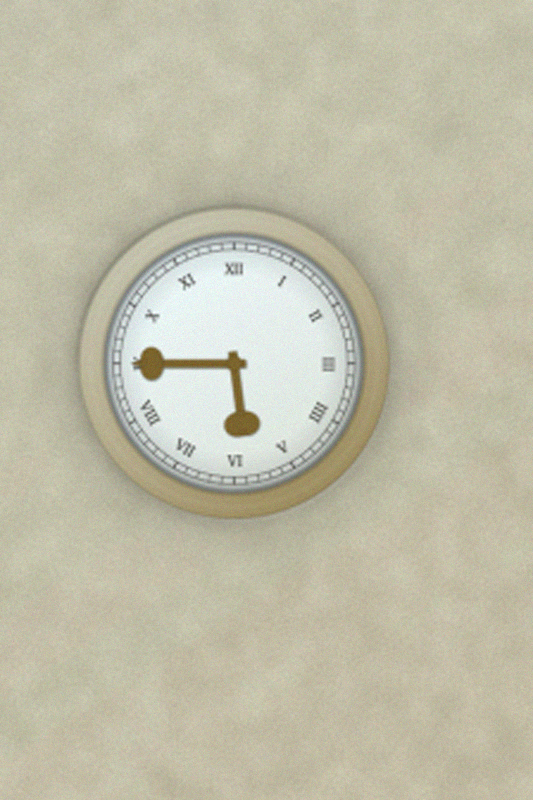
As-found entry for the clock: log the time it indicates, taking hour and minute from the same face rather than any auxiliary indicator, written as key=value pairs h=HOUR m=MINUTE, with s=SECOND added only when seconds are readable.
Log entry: h=5 m=45
